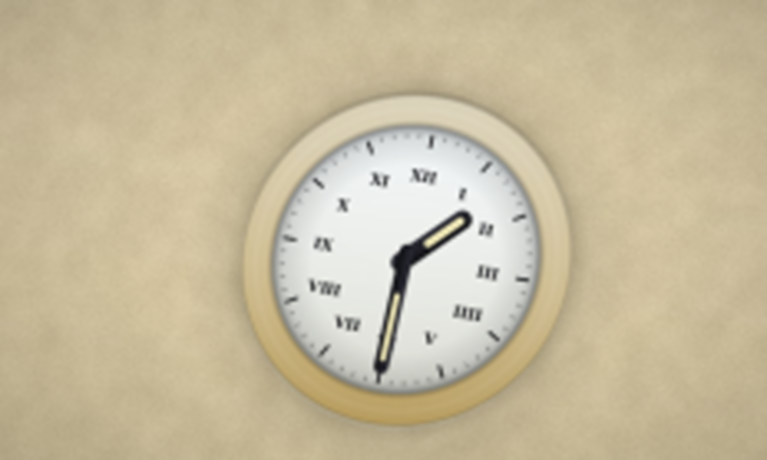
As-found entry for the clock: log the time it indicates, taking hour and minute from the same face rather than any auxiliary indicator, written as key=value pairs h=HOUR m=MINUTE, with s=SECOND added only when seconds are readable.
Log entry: h=1 m=30
